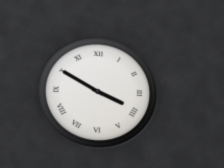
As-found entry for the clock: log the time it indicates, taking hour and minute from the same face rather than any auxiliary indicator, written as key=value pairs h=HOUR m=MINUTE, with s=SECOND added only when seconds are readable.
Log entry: h=3 m=50
